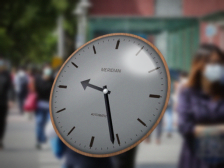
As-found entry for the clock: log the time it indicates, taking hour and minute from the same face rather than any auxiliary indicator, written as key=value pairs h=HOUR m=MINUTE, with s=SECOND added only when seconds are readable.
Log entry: h=9 m=26
